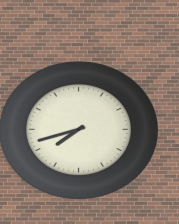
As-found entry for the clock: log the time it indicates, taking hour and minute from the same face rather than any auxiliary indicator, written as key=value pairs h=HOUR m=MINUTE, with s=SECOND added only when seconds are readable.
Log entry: h=7 m=42
